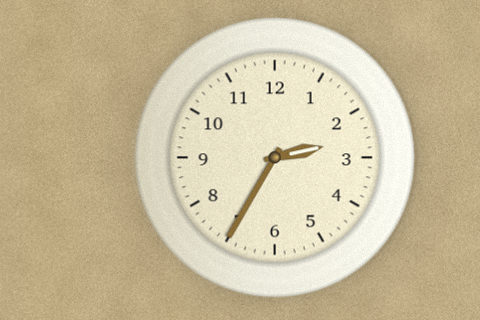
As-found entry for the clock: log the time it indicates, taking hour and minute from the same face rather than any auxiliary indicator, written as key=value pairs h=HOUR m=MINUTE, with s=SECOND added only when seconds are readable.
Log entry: h=2 m=35
